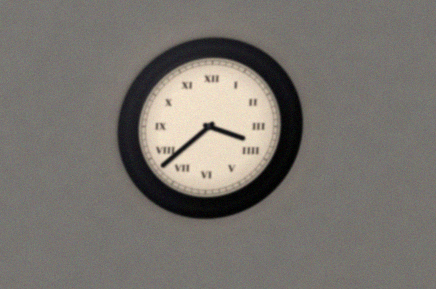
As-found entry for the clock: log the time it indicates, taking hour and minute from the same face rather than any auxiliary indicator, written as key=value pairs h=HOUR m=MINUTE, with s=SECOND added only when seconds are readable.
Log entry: h=3 m=38
